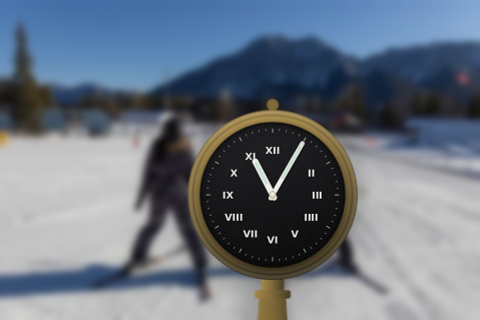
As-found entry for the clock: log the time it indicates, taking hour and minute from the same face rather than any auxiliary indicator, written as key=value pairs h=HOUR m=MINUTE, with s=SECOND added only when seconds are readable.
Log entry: h=11 m=5
